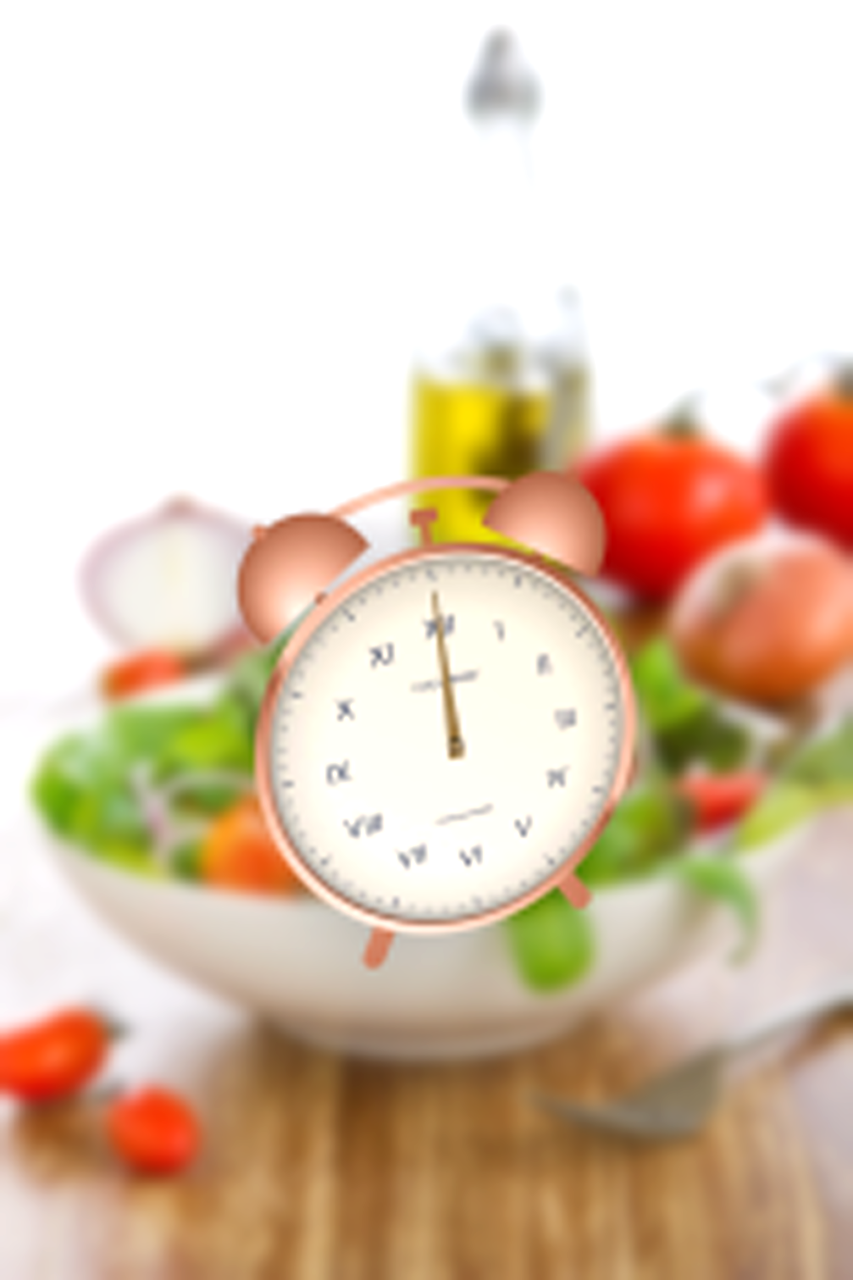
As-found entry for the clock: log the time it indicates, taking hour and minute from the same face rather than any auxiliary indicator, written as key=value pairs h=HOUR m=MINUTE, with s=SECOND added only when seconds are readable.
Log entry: h=12 m=0
